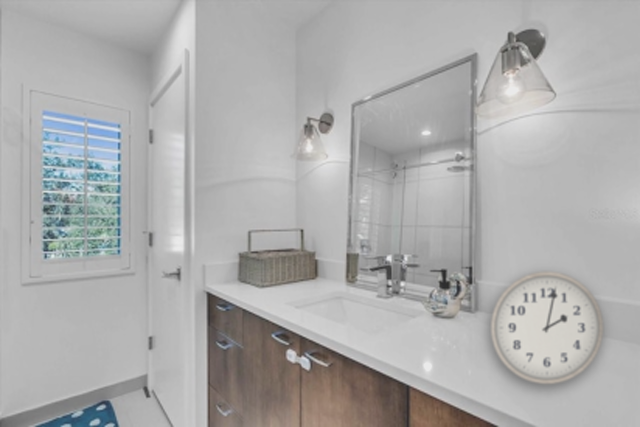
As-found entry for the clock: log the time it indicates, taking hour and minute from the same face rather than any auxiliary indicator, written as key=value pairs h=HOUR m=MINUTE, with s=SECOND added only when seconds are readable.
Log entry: h=2 m=2
